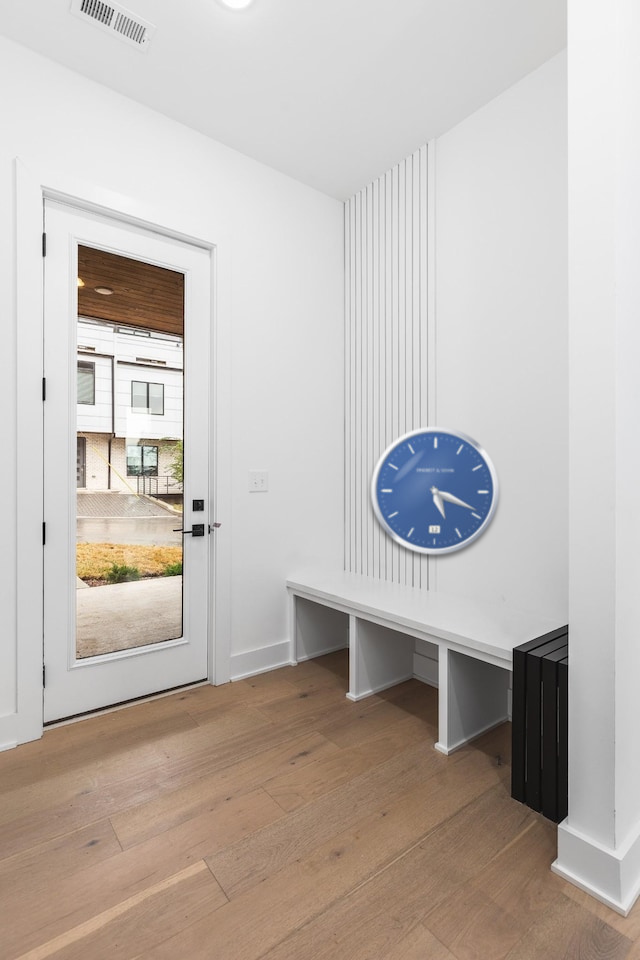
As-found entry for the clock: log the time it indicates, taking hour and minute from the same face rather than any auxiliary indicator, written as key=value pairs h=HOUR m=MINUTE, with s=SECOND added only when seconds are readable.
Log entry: h=5 m=19
